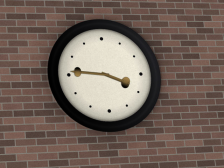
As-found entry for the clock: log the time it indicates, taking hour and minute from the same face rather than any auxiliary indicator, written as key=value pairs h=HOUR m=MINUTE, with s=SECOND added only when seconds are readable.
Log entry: h=3 m=46
